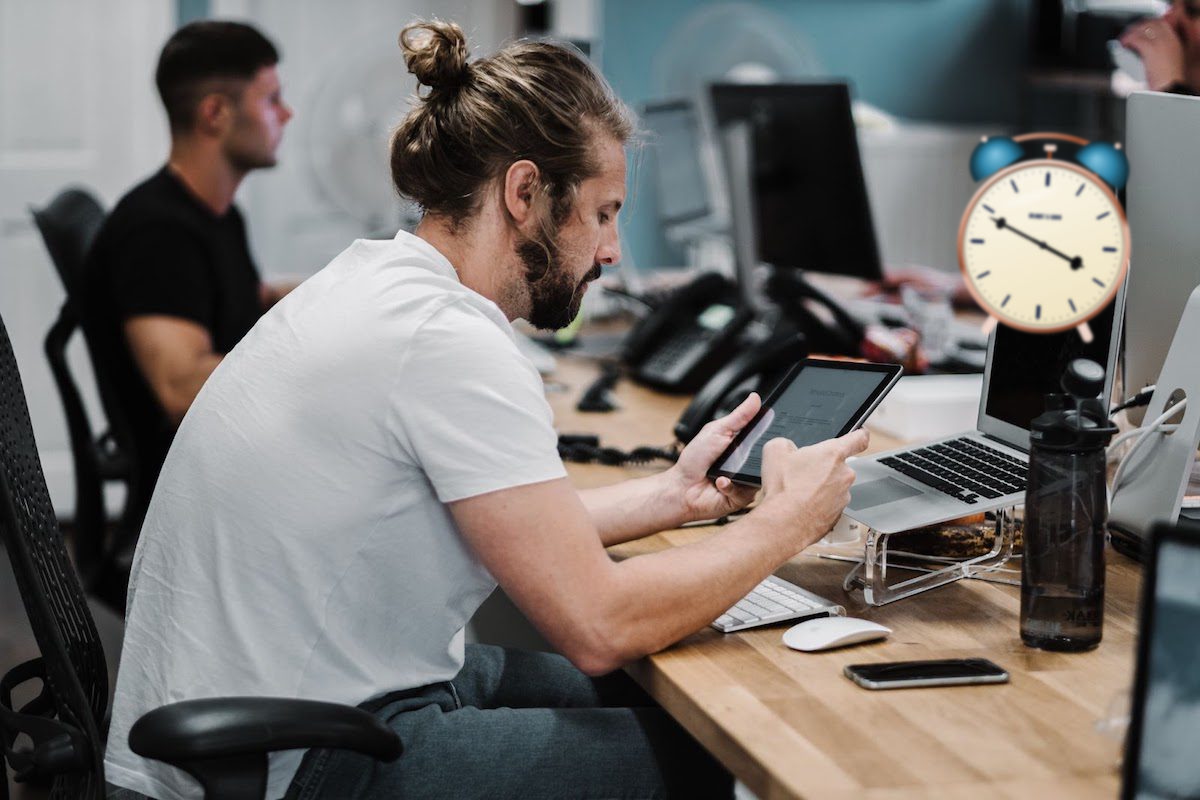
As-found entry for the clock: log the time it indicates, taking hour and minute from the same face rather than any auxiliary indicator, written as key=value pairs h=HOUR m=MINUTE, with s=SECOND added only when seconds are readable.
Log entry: h=3 m=49
